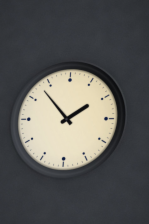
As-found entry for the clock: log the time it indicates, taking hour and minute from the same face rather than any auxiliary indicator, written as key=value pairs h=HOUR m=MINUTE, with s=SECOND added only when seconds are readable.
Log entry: h=1 m=53
